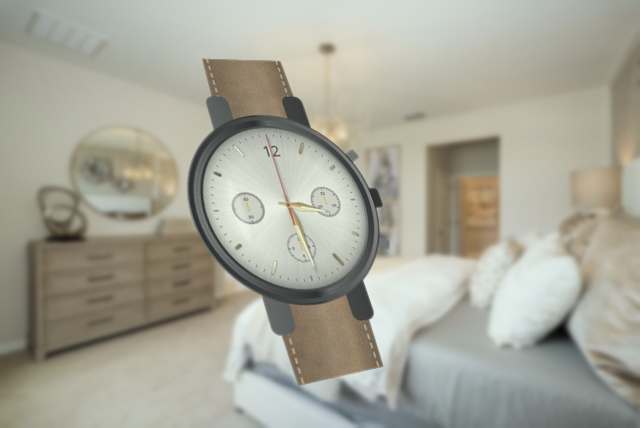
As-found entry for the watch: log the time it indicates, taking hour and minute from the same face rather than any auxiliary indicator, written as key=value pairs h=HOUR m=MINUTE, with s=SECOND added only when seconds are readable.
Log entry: h=3 m=29
